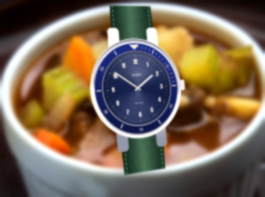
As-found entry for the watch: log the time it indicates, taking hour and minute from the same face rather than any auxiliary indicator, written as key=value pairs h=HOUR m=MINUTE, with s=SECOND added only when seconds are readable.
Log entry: h=1 m=51
